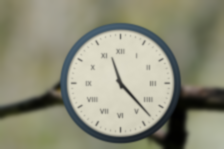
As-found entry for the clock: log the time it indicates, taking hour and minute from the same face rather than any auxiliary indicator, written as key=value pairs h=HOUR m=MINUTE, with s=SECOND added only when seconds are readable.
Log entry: h=11 m=23
